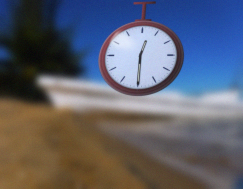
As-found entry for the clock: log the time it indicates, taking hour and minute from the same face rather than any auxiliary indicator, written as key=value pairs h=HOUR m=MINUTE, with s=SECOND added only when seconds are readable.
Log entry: h=12 m=30
